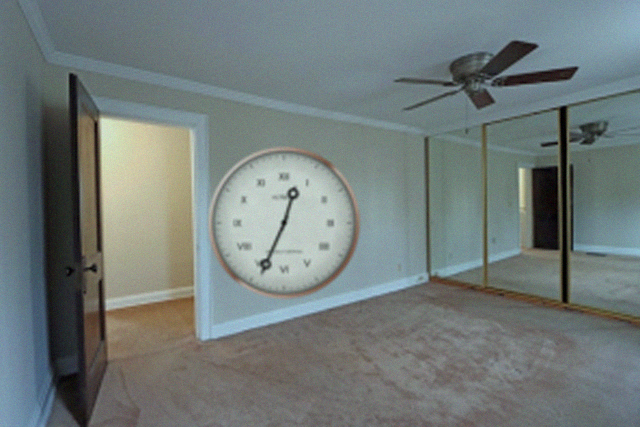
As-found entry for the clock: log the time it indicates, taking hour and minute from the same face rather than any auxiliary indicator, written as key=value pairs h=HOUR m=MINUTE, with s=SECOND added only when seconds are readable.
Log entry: h=12 m=34
